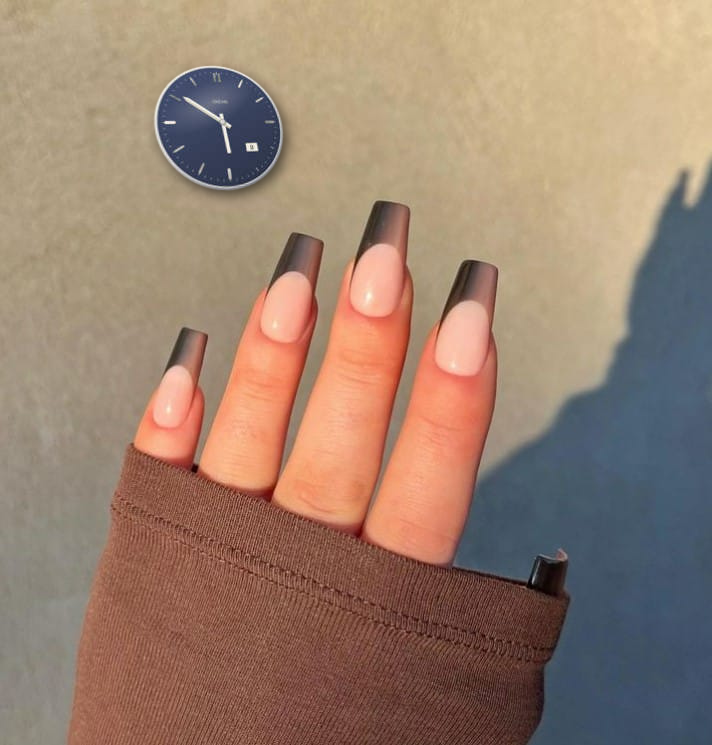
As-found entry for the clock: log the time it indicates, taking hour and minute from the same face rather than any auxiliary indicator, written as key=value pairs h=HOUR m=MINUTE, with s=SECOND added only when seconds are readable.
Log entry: h=5 m=51
